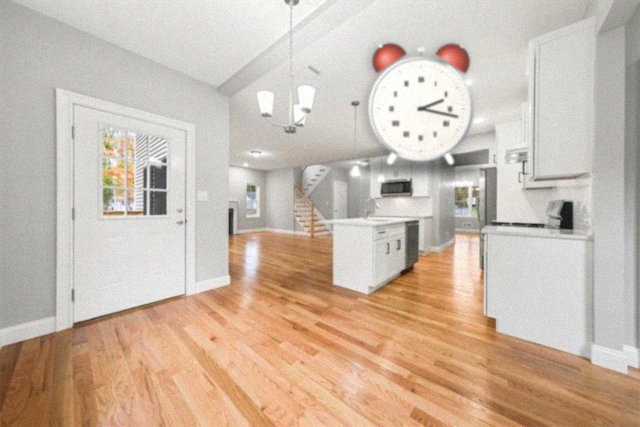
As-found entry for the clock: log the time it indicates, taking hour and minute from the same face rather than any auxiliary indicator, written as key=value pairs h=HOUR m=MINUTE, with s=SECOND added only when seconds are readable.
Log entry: h=2 m=17
